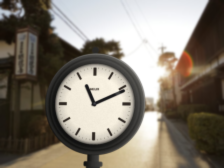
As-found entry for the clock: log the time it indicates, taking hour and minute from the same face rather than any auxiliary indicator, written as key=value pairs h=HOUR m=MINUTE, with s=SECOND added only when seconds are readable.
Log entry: h=11 m=11
